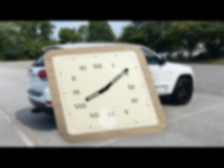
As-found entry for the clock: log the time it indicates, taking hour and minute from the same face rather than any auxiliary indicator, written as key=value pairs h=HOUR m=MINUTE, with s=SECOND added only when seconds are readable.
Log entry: h=8 m=9
